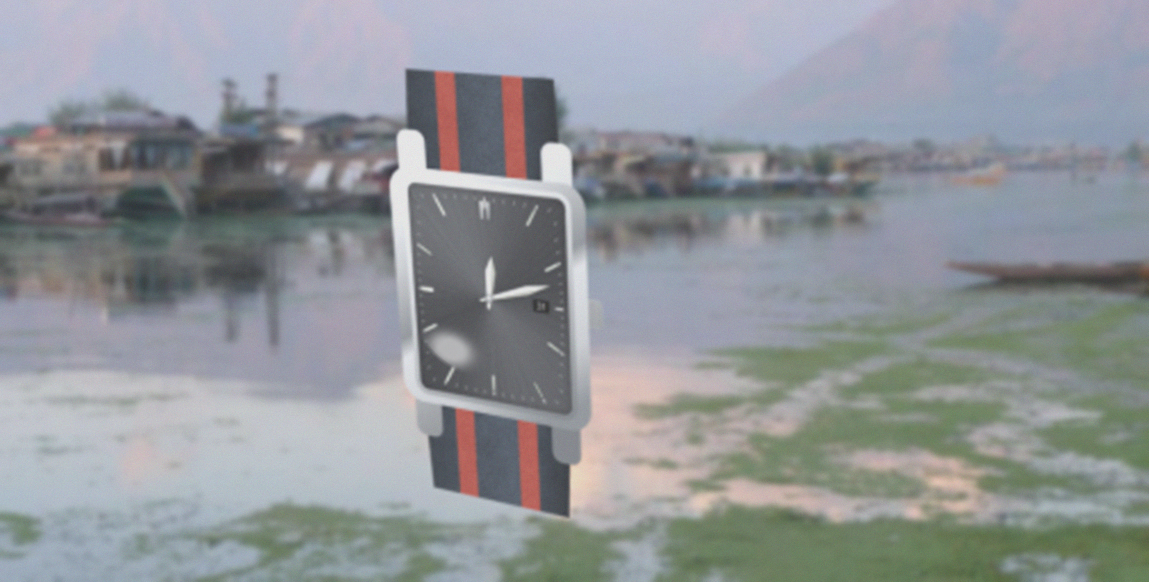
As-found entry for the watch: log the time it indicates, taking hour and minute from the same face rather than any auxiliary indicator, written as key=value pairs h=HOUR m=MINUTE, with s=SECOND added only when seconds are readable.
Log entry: h=12 m=12
